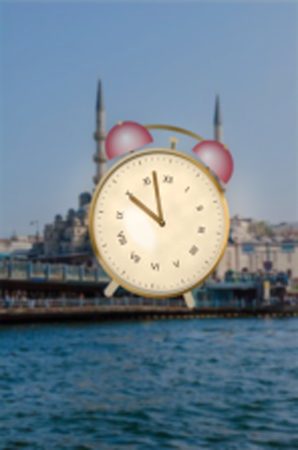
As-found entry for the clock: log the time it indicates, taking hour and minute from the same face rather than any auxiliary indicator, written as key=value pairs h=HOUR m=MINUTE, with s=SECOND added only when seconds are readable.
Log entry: h=9 m=57
